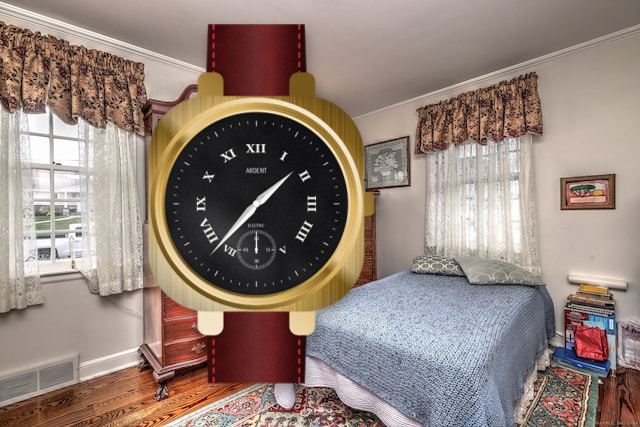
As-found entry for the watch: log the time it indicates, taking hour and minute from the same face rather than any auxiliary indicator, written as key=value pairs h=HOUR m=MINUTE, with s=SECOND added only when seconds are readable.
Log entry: h=1 m=37
